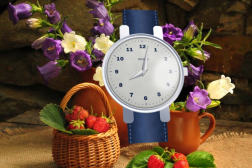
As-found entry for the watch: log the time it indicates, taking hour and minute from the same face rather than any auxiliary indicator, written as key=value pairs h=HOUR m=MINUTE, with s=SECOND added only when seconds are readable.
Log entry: h=8 m=2
